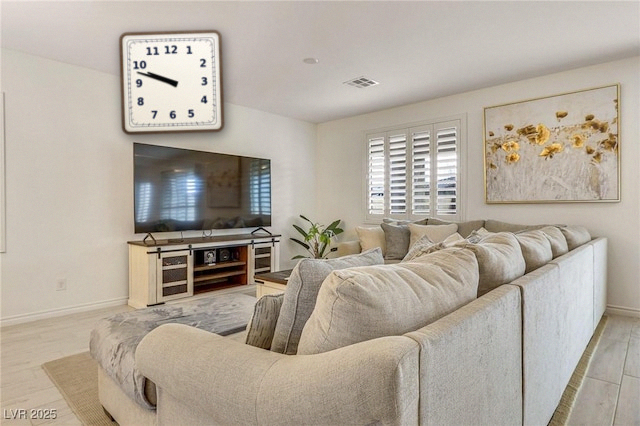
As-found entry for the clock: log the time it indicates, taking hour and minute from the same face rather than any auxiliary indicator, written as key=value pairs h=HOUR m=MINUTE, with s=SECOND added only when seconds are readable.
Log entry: h=9 m=48
